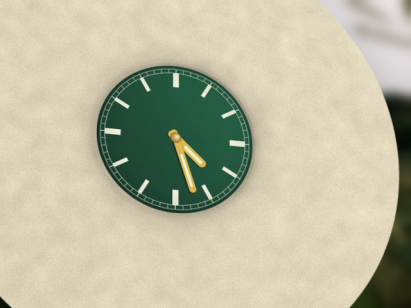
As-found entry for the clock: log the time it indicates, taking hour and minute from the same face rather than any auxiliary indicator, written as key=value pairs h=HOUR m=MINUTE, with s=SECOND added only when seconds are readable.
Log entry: h=4 m=27
